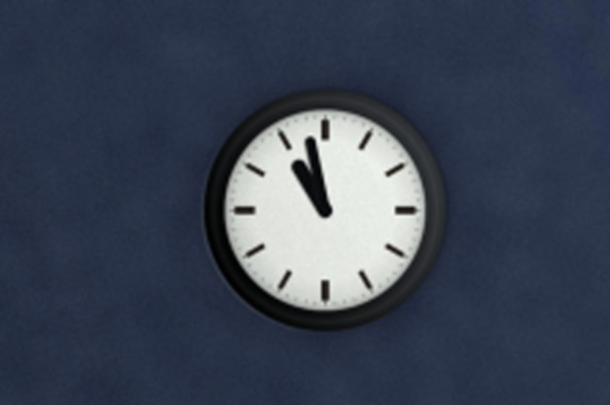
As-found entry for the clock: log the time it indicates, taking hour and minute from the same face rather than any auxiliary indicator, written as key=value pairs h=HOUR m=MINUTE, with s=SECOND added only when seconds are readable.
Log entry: h=10 m=58
